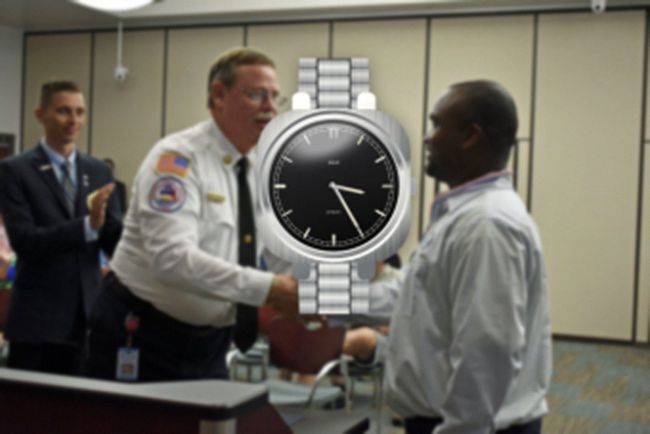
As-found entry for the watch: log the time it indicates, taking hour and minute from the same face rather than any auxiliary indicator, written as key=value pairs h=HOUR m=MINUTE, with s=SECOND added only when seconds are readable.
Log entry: h=3 m=25
